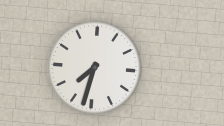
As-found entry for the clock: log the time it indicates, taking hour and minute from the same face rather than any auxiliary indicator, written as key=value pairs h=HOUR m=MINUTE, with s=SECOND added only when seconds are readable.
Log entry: h=7 m=32
